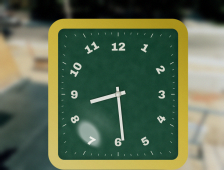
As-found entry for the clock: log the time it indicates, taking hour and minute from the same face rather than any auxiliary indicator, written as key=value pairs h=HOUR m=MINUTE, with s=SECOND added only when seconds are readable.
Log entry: h=8 m=29
